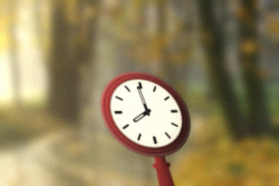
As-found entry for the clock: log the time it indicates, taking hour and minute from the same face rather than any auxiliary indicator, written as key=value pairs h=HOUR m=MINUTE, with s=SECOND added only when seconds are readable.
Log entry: h=7 m=59
